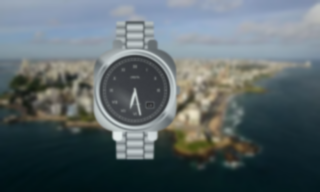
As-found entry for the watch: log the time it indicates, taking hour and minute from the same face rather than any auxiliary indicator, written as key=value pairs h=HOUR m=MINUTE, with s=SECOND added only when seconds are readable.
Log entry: h=6 m=28
